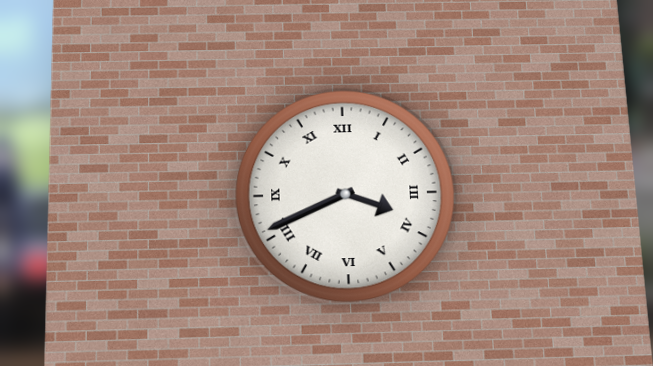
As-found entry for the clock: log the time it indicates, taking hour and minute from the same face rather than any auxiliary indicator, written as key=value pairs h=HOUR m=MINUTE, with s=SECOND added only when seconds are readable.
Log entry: h=3 m=41
